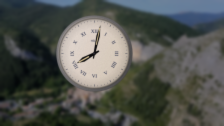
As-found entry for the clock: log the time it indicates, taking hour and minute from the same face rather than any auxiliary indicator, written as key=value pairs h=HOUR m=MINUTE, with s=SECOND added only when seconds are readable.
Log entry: h=8 m=2
